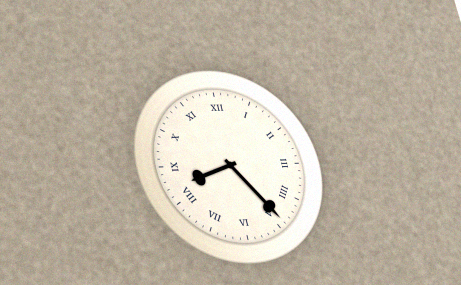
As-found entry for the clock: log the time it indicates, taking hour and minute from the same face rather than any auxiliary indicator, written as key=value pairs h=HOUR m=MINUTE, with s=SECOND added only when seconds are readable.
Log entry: h=8 m=24
